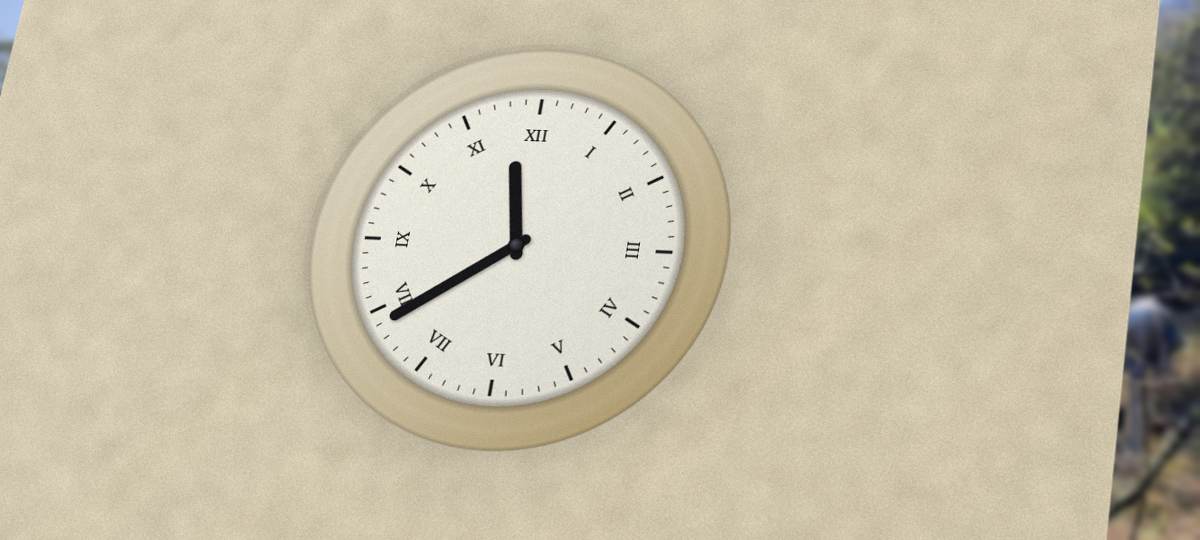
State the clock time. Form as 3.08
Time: 11.39
